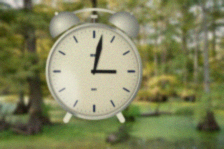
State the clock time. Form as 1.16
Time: 3.02
